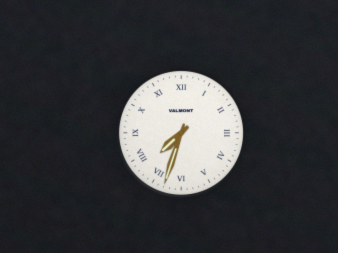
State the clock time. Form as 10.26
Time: 7.33
